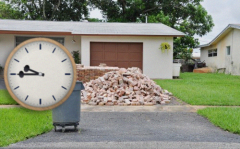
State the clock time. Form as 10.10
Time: 9.45
